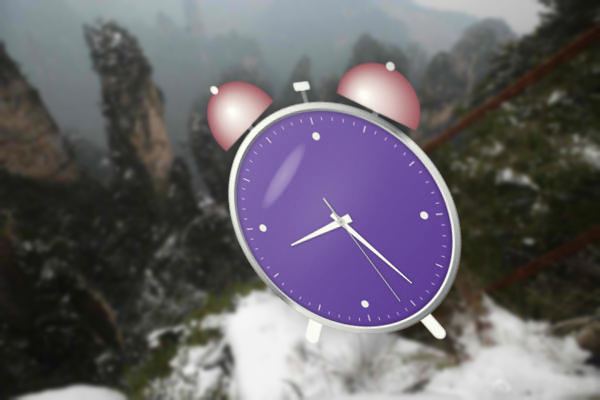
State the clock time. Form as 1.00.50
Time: 8.23.26
